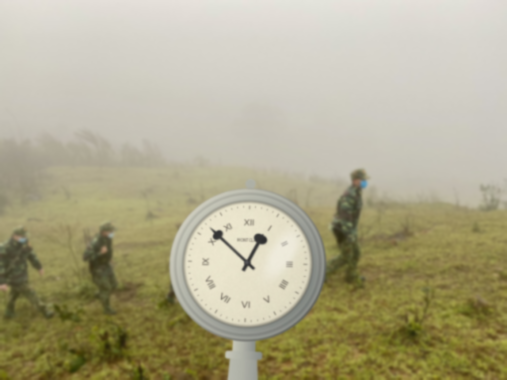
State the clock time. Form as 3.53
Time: 12.52
